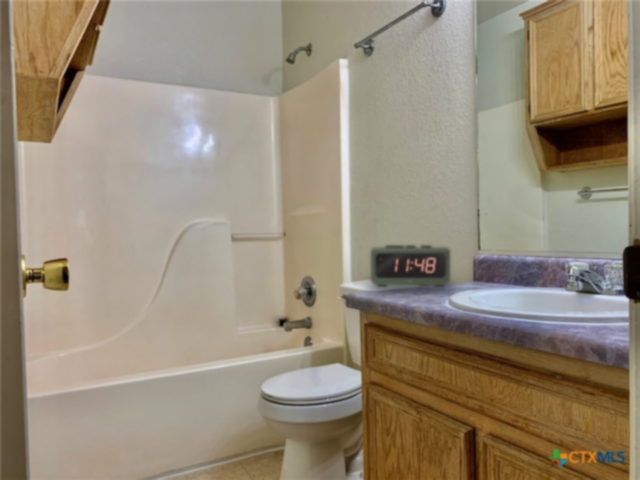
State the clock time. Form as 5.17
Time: 11.48
